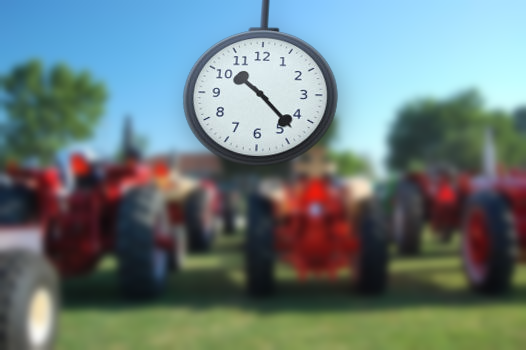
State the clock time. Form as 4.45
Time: 10.23
